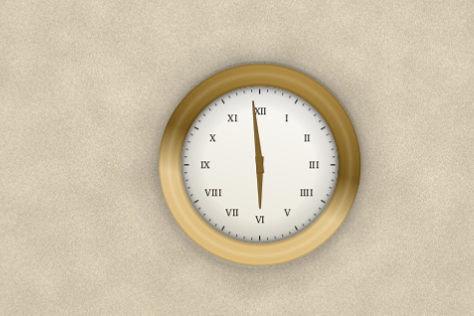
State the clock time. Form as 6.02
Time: 5.59
